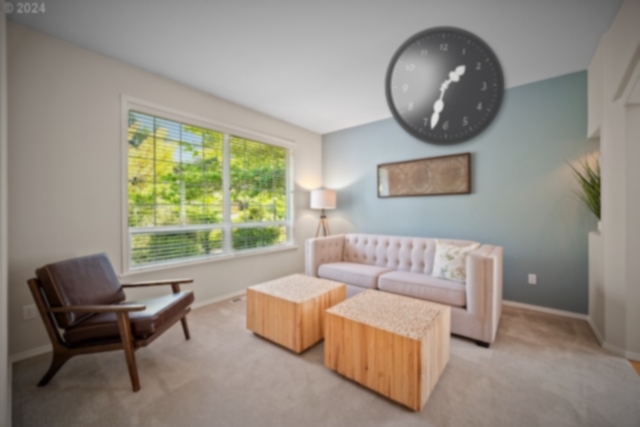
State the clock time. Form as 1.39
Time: 1.33
